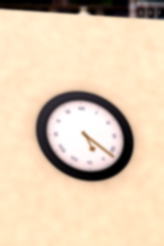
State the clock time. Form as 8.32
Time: 5.22
